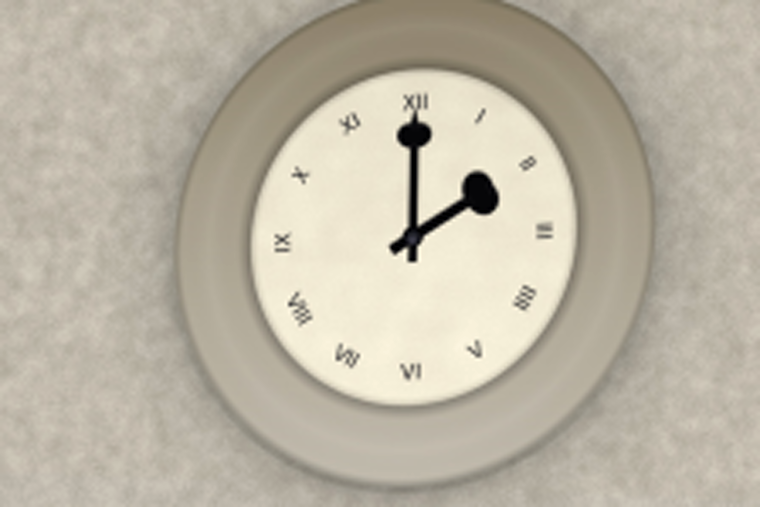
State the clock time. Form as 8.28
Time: 2.00
